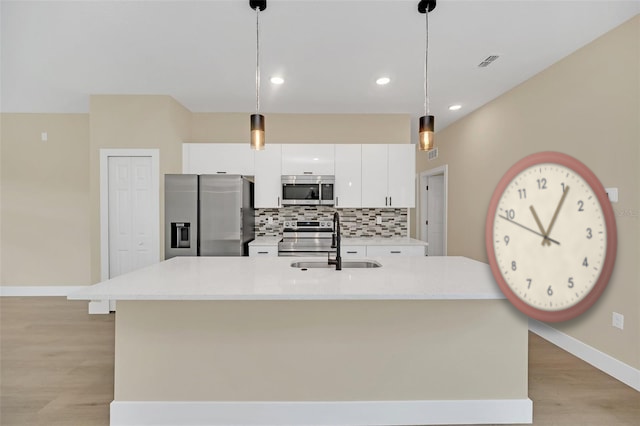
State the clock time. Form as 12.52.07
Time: 11.05.49
